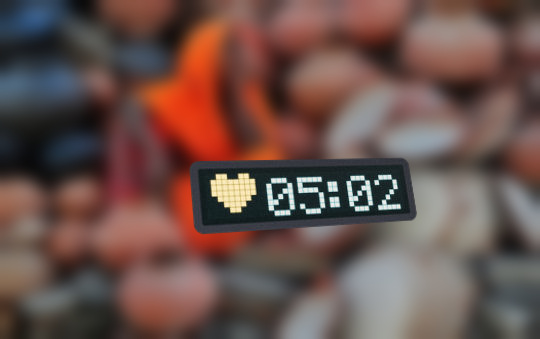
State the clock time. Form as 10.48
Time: 5.02
